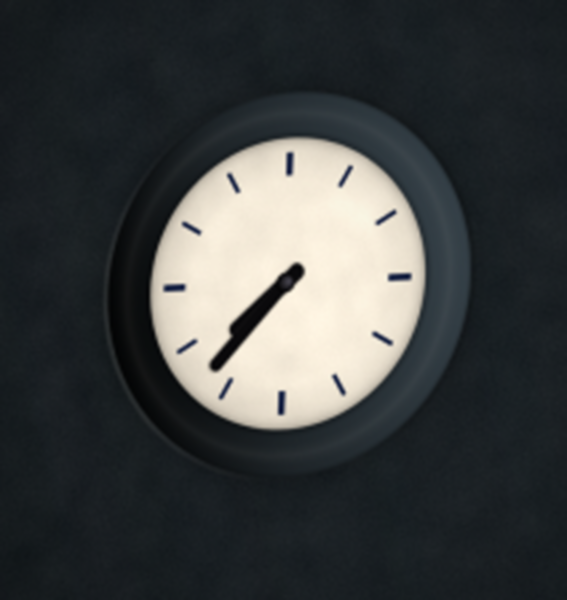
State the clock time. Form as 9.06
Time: 7.37
